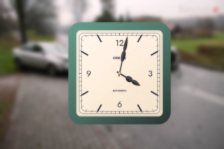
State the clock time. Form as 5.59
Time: 4.02
